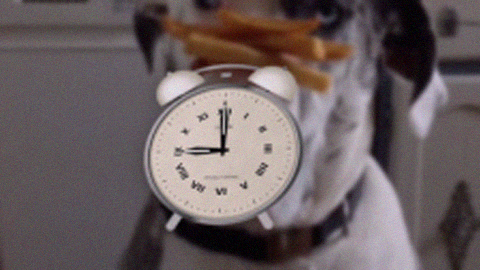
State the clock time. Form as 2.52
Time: 9.00
